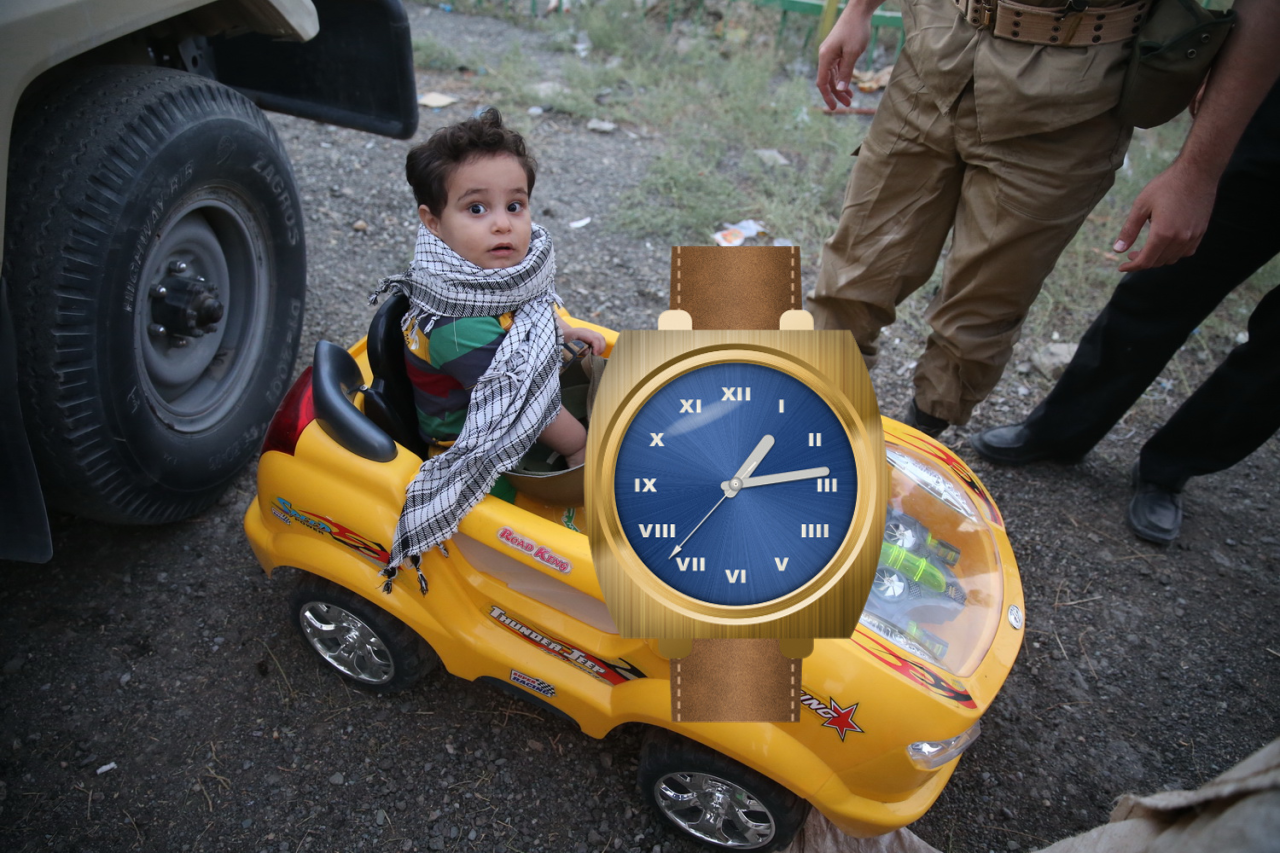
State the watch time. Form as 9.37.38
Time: 1.13.37
